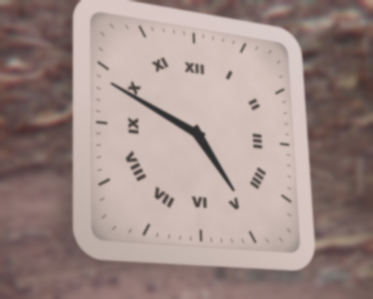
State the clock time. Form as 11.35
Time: 4.49
